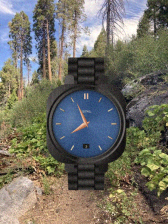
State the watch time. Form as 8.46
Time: 7.56
